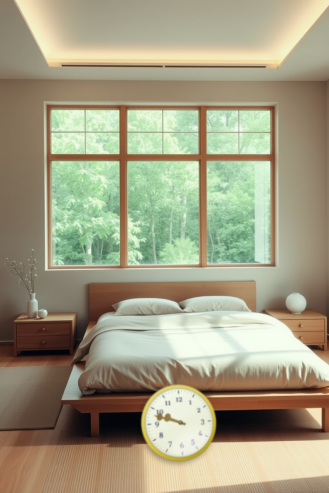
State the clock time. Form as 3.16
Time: 9.48
